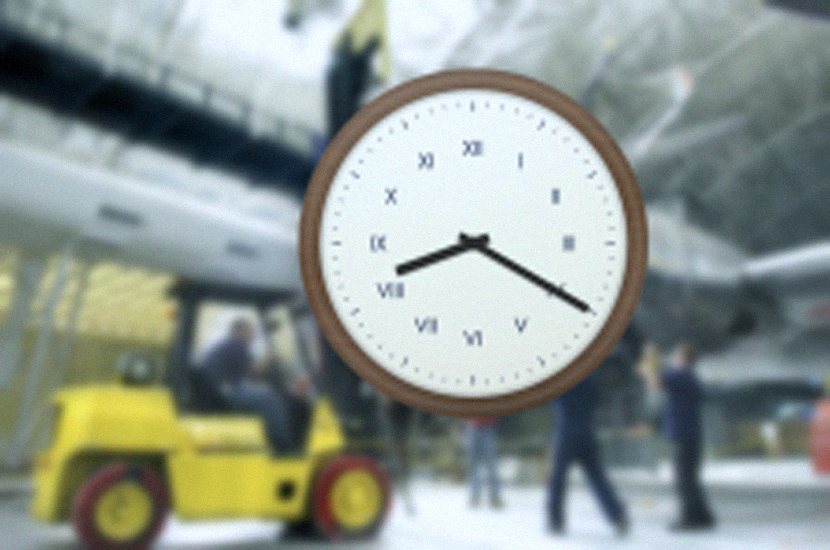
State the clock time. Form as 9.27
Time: 8.20
